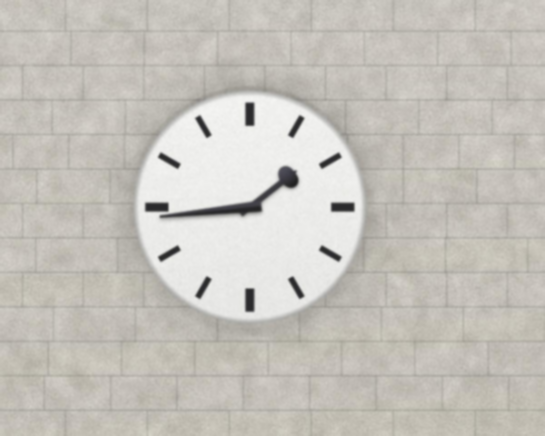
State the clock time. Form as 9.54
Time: 1.44
